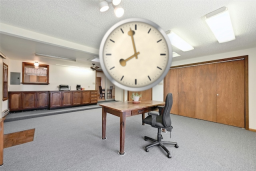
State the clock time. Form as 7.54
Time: 7.58
